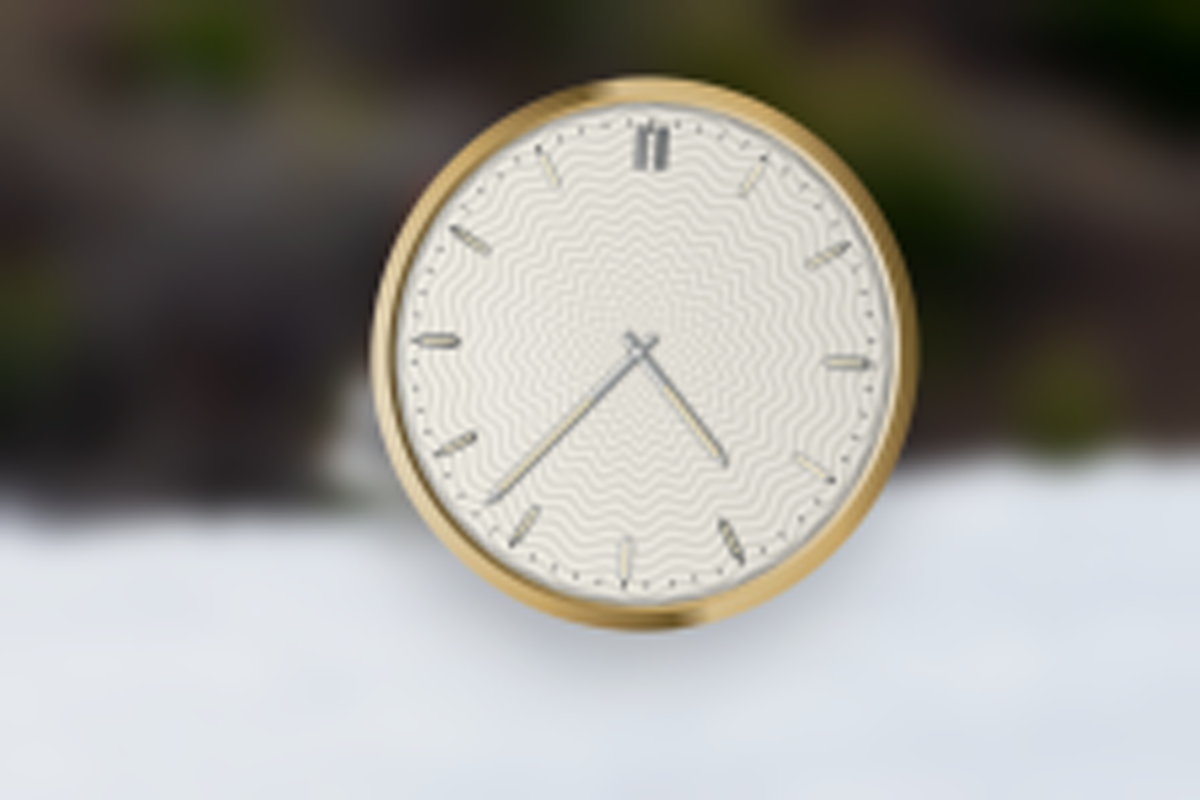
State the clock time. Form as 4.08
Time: 4.37
